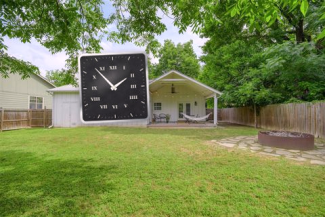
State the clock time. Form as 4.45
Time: 1.53
